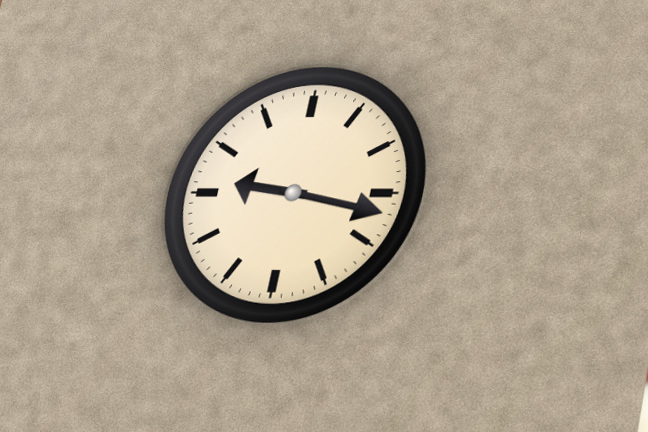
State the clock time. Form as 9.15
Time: 9.17
